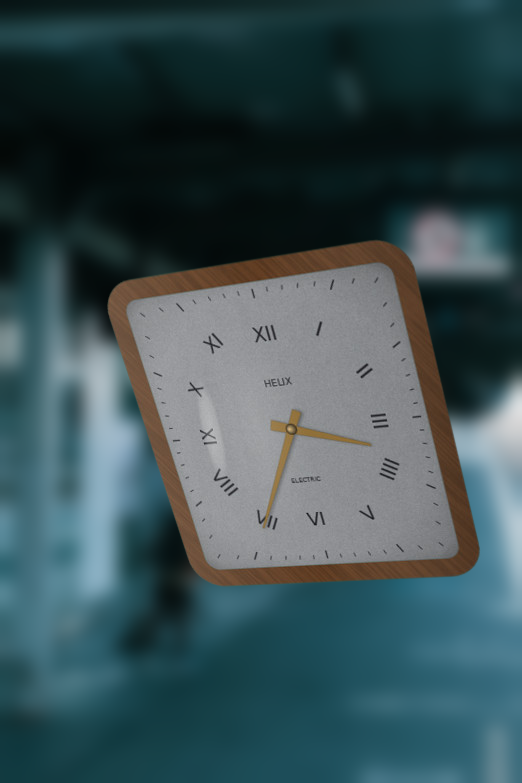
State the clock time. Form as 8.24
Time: 3.35
